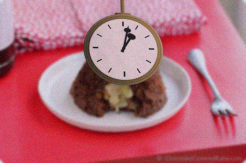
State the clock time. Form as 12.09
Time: 1.02
